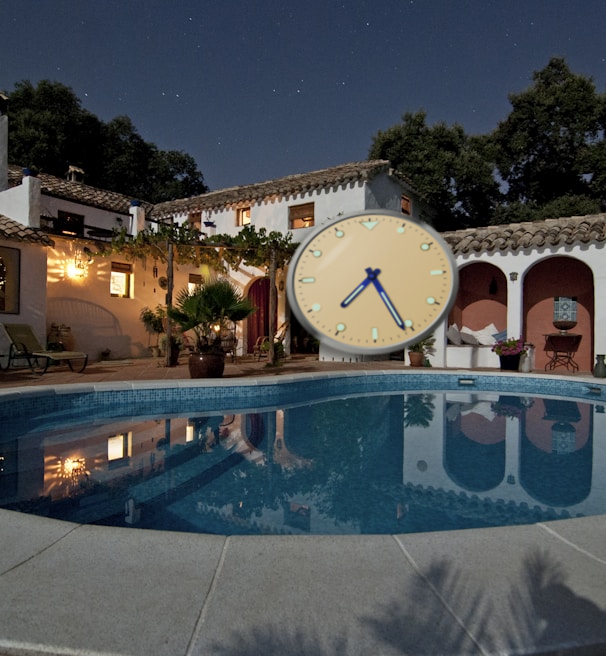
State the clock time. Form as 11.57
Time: 7.26
